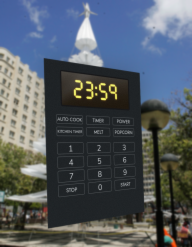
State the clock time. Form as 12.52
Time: 23.59
